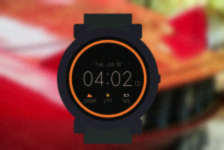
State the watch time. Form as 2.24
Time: 4.02
